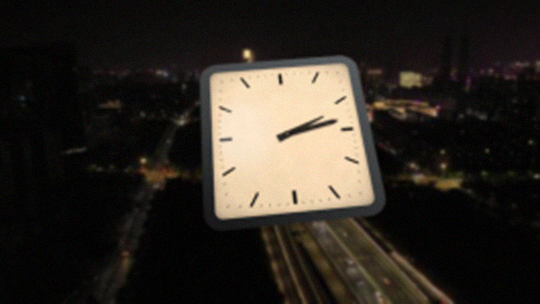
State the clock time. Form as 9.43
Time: 2.13
